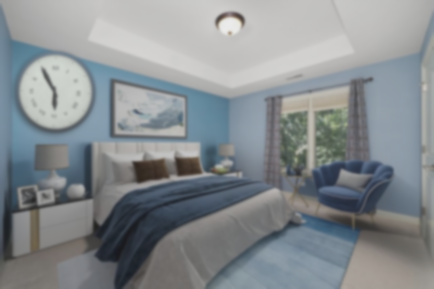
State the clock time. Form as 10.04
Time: 5.55
